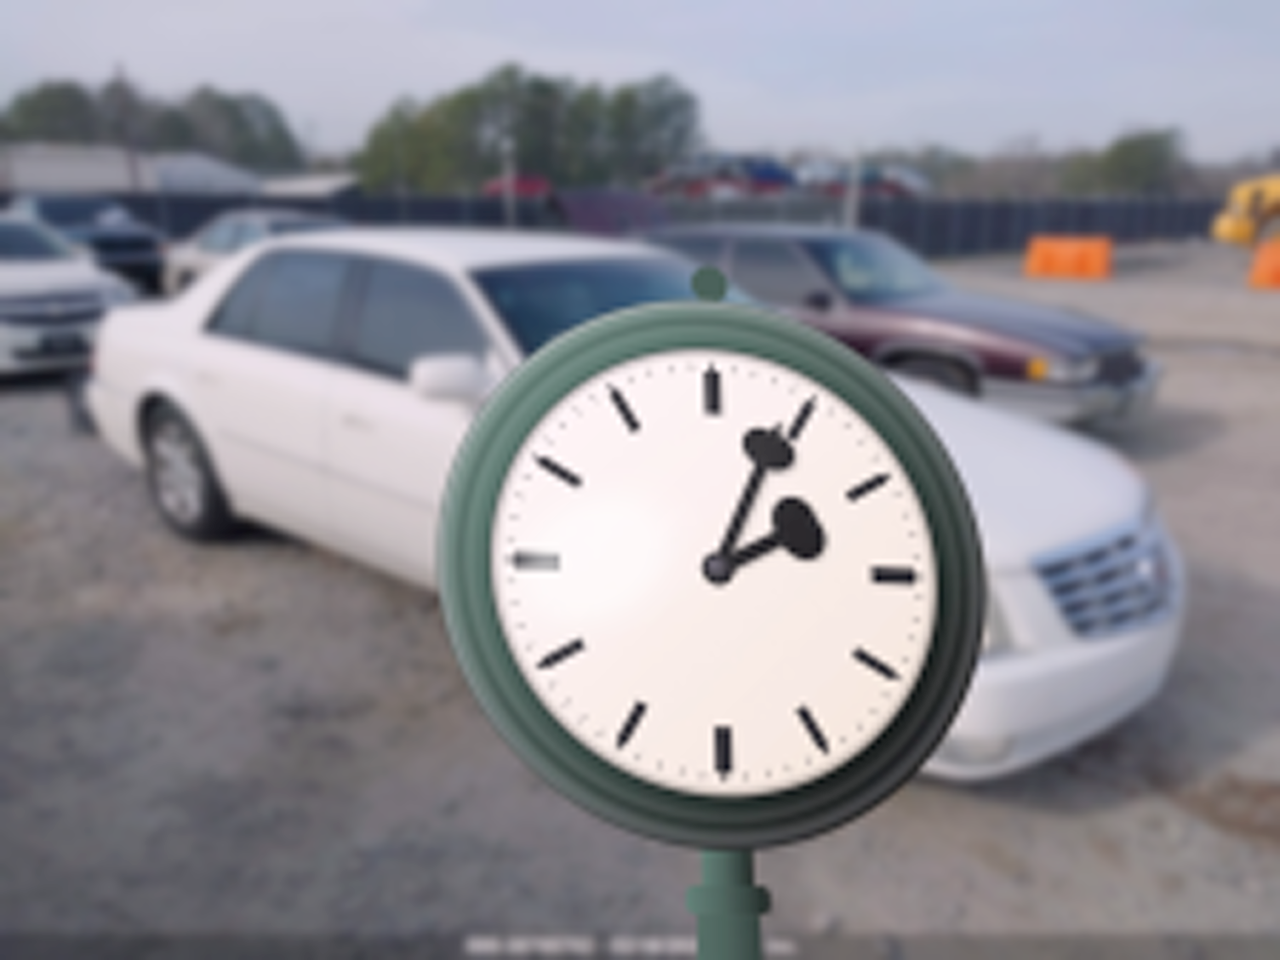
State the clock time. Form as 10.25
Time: 2.04
